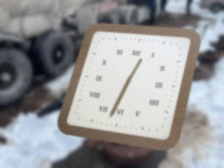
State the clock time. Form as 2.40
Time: 12.32
